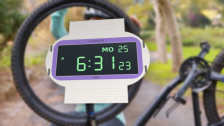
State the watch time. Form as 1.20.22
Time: 6.31.23
